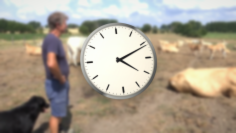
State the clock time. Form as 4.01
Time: 4.11
